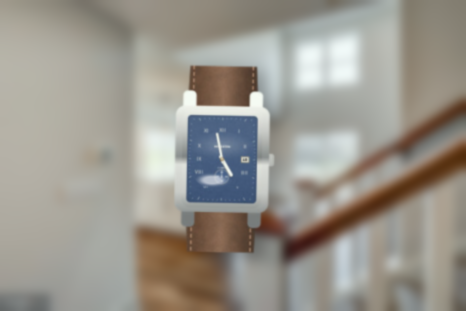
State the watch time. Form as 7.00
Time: 4.58
